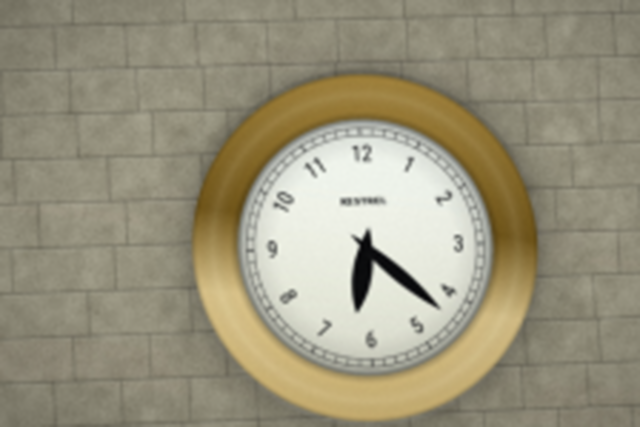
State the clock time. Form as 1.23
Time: 6.22
